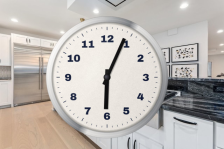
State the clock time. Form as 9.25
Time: 6.04
